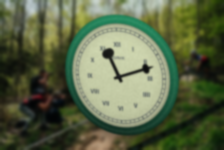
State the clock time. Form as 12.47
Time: 11.12
